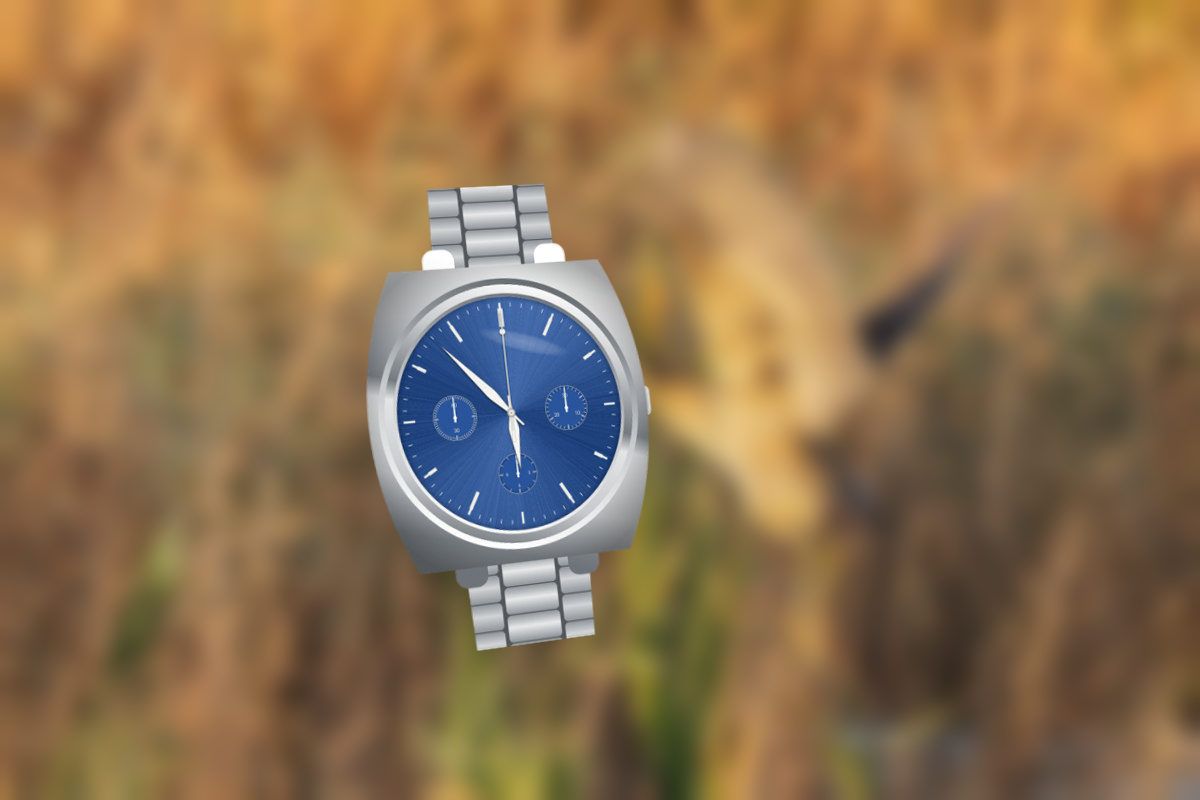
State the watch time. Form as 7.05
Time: 5.53
